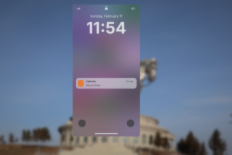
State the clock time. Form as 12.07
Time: 11.54
